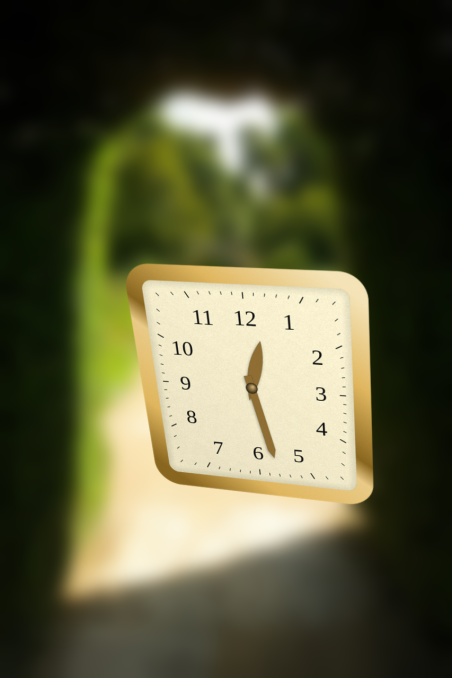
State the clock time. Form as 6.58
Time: 12.28
